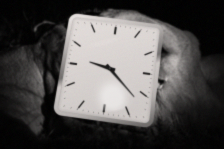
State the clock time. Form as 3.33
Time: 9.22
